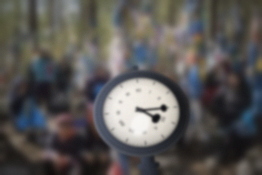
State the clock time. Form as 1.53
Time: 4.15
